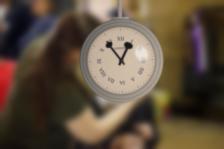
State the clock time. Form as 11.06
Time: 12.54
